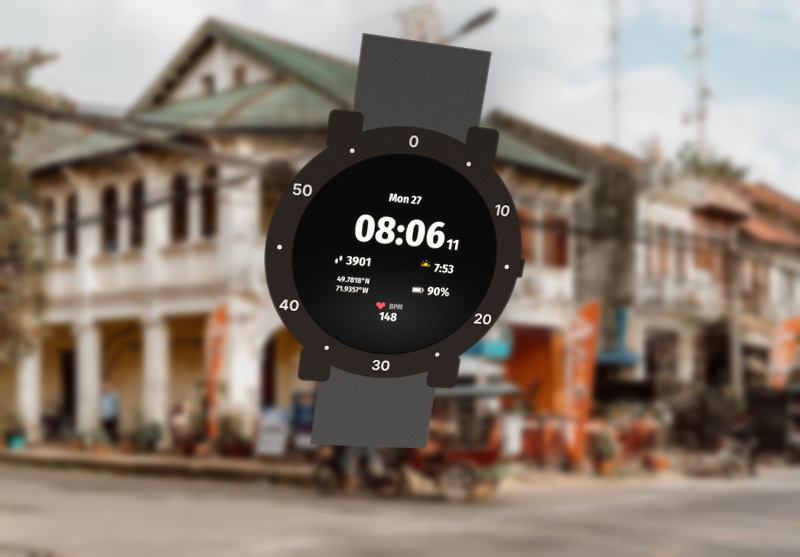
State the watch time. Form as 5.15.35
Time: 8.06.11
